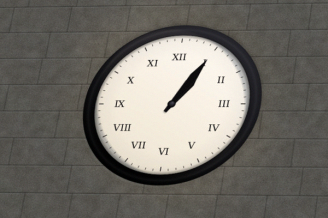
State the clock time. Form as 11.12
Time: 1.05
